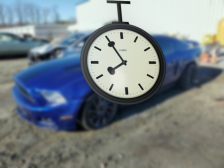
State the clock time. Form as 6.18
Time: 7.55
